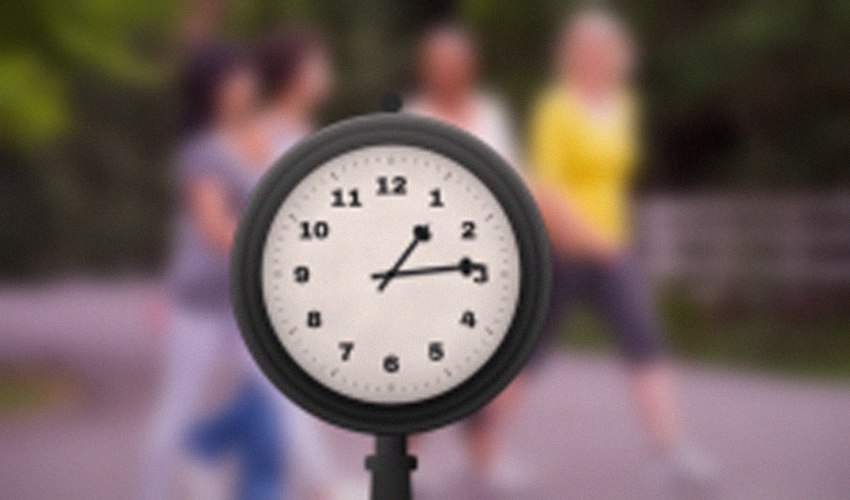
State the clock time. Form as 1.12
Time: 1.14
